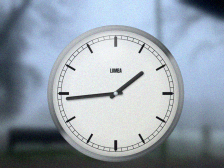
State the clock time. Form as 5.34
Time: 1.44
